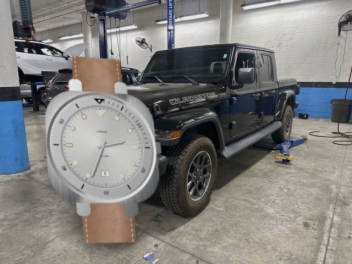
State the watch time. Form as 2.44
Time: 2.34
